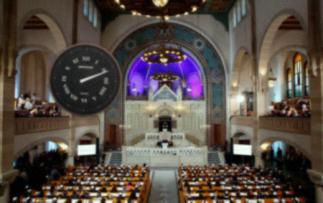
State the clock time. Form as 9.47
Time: 2.11
